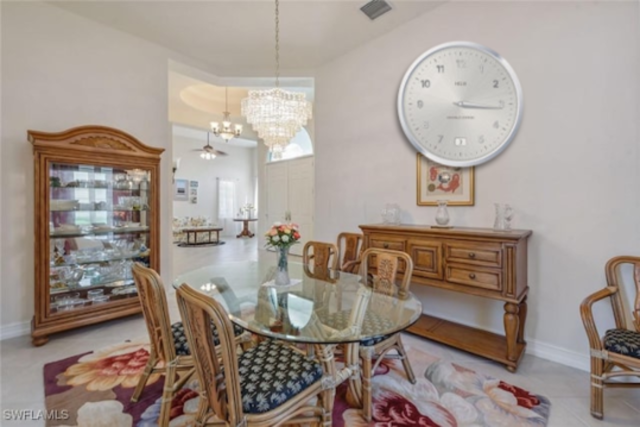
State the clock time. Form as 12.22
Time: 3.16
